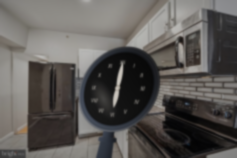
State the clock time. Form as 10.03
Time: 6.00
